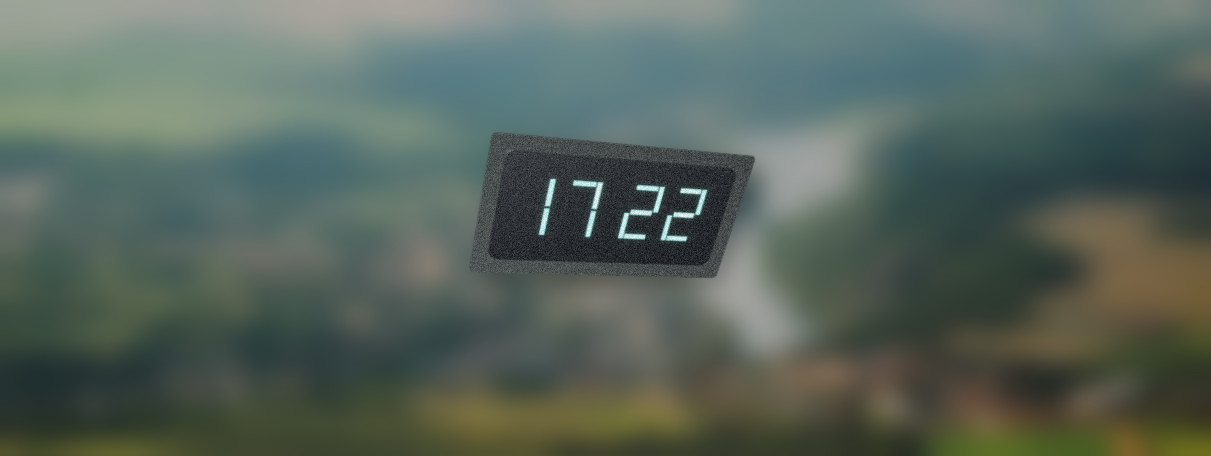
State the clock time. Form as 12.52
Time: 17.22
